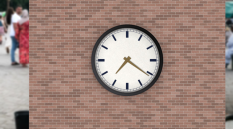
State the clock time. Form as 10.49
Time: 7.21
